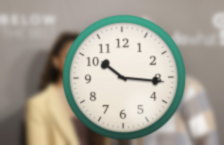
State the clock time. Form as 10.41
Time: 10.16
